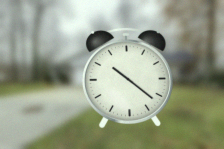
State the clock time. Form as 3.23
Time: 10.22
